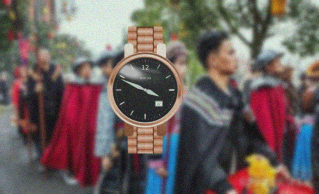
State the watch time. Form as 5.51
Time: 3.49
